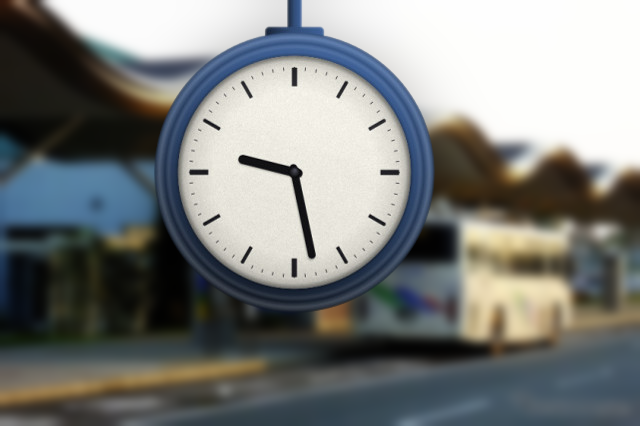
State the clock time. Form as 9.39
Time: 9.28
